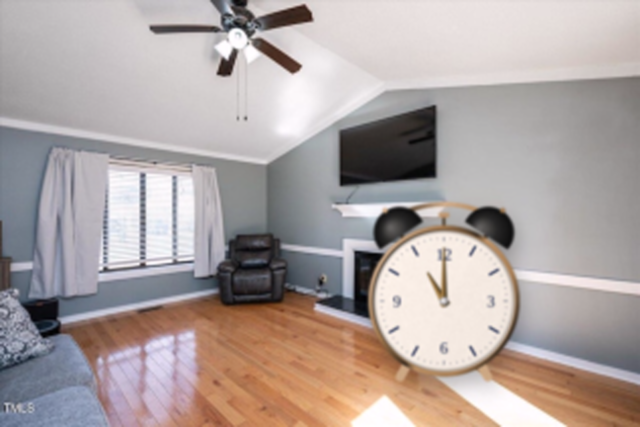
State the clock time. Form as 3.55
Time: 11.00
